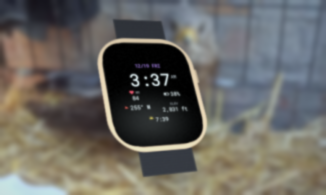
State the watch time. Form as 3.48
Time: 3.37
